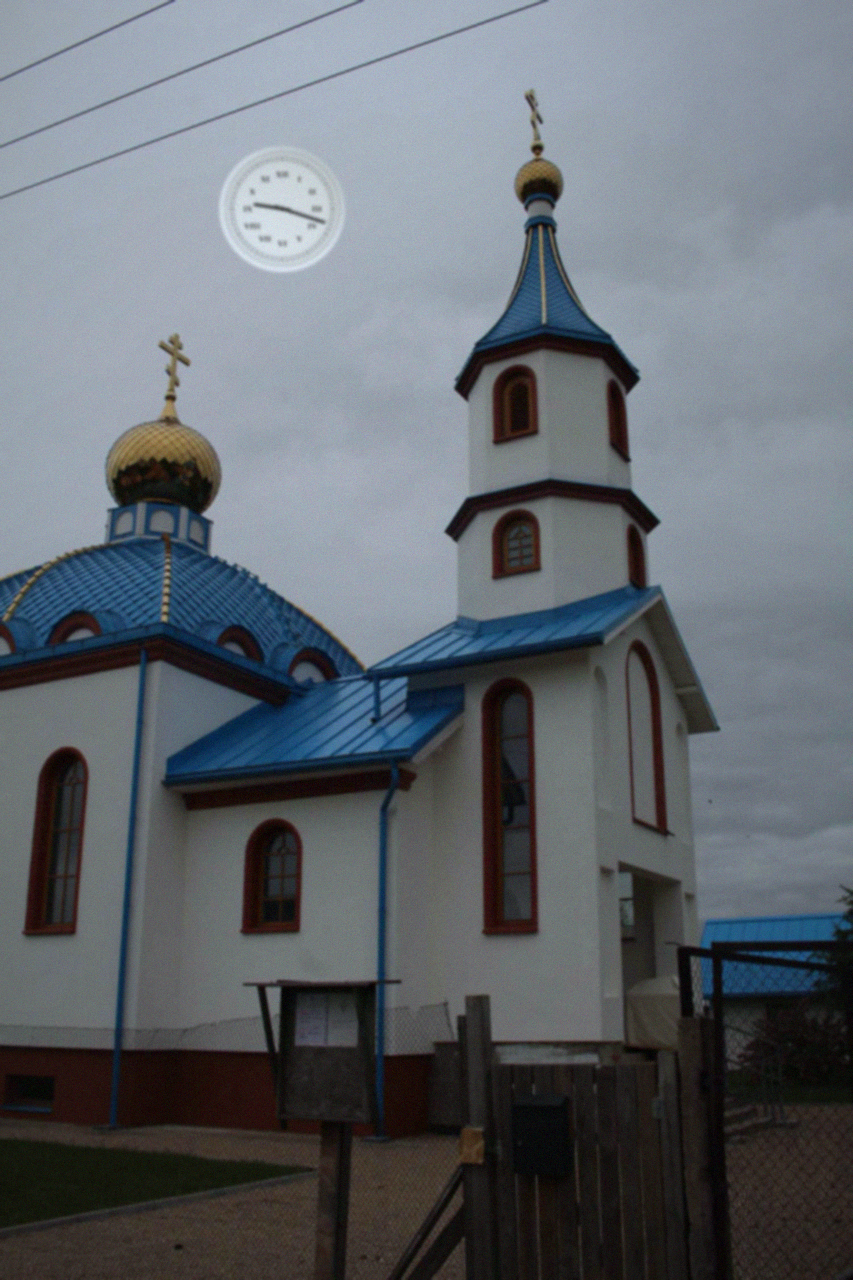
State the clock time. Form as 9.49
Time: 9.18
